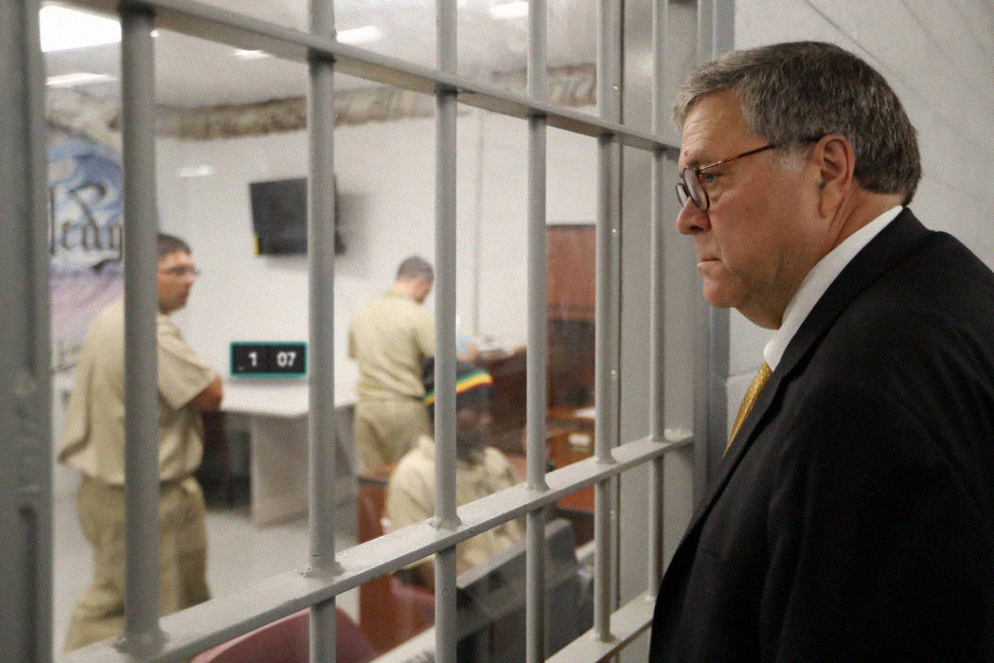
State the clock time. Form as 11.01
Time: 1.07
